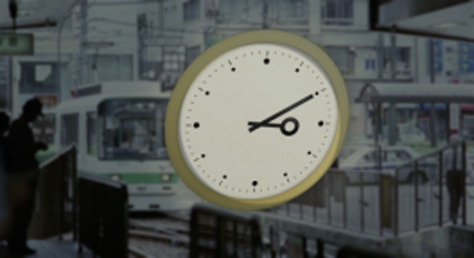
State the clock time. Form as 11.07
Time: 3.10
